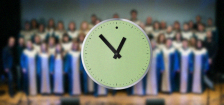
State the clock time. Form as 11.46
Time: 12.53
